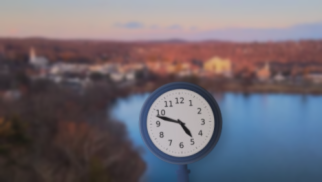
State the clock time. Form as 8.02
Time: 4.48
